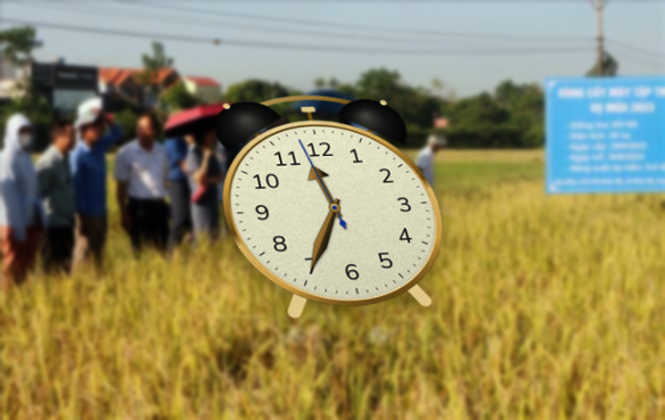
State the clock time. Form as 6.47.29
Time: 11.34.58
